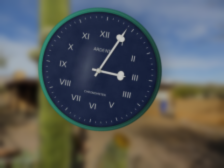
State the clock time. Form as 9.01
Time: 3.04
